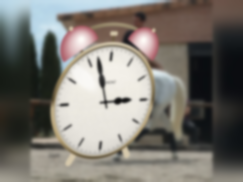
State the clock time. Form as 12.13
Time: 2.57
